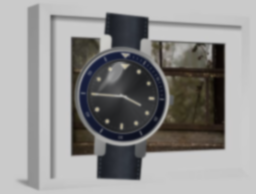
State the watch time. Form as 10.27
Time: 3.45
